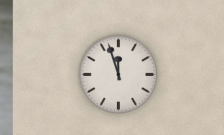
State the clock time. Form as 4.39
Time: 11.57
